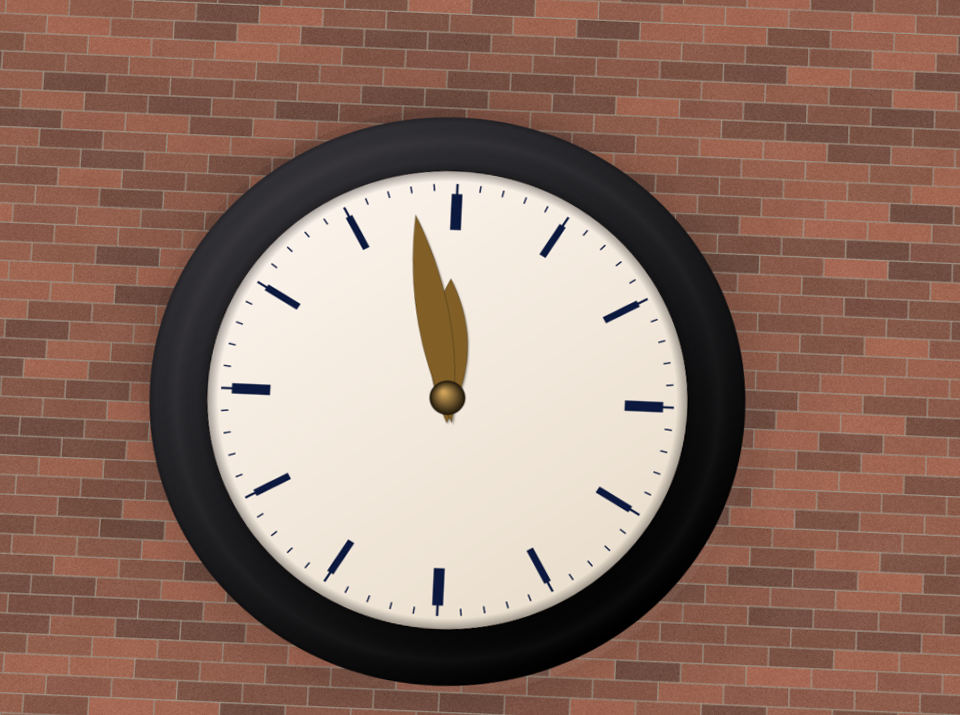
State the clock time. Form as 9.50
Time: 11.58
